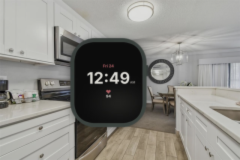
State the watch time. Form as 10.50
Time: 12.49
